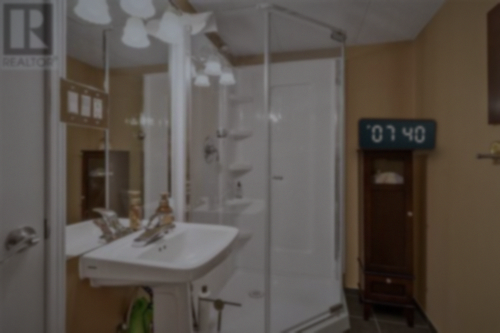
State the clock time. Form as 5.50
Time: 7.40
